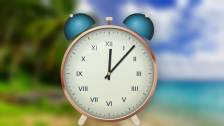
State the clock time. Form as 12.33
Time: 12.07
